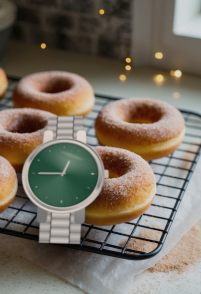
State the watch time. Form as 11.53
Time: 12.45
